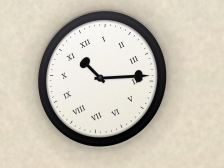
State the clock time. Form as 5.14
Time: 11.19
